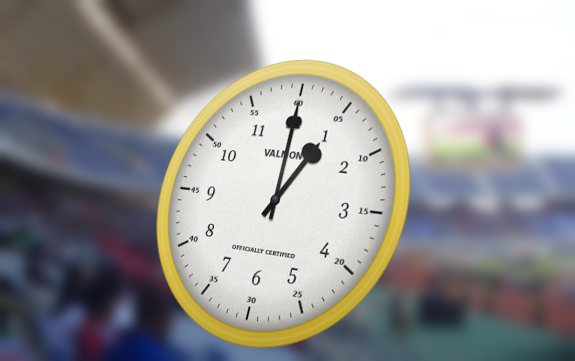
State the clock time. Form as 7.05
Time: 1.00
